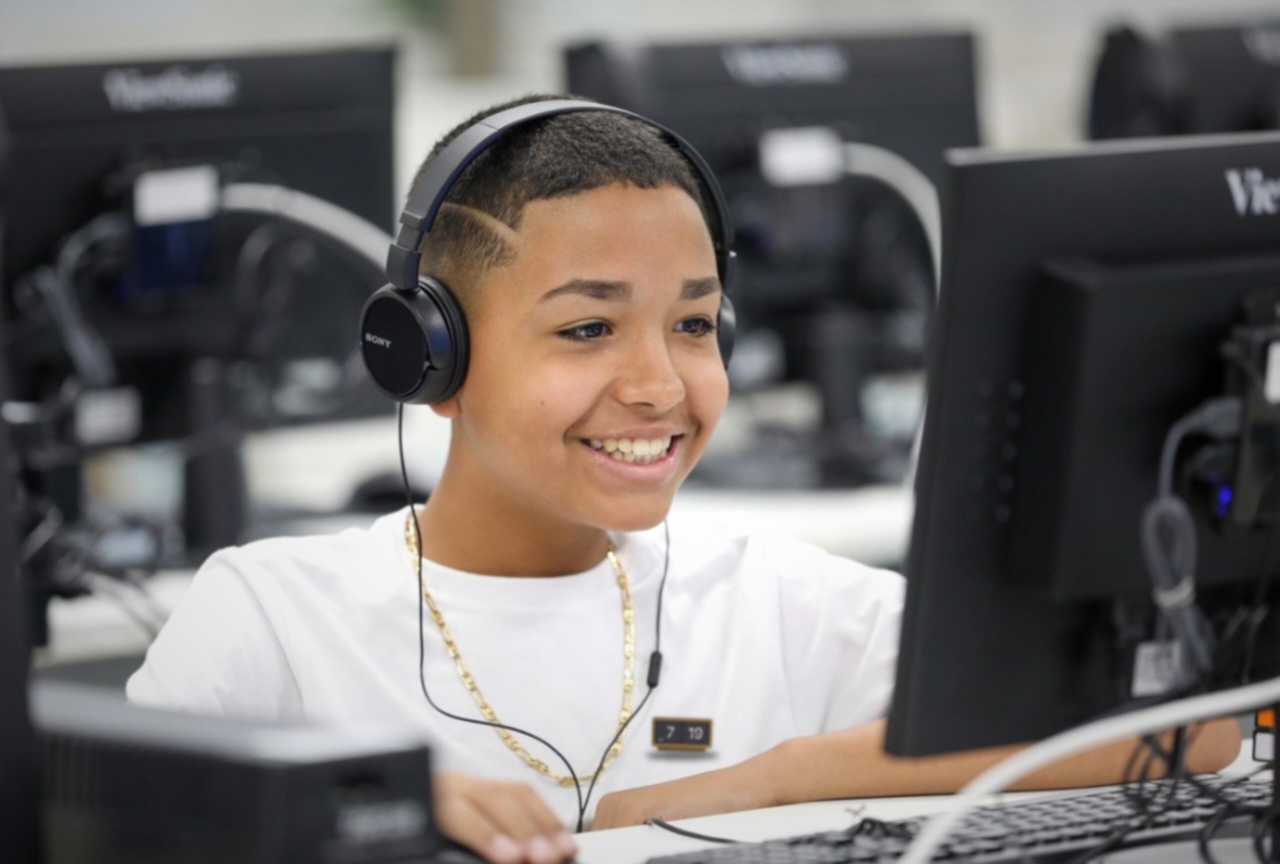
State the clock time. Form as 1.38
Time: 7.19
